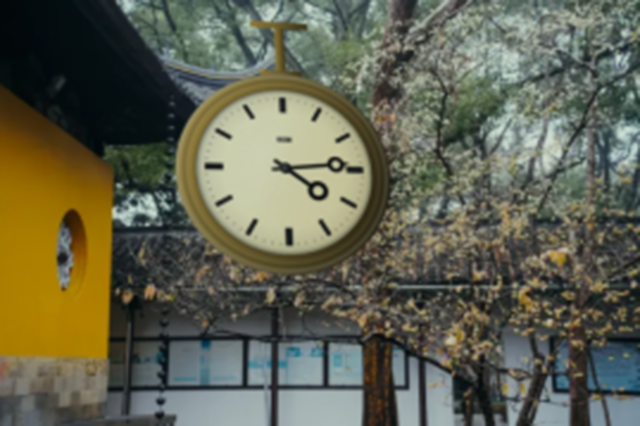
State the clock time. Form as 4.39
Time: 4.14
